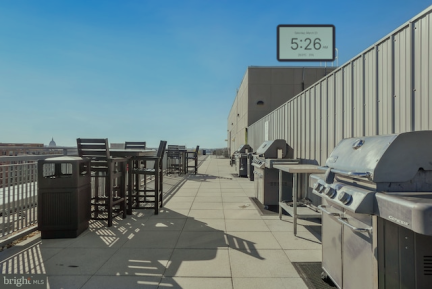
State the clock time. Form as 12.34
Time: 5.26
